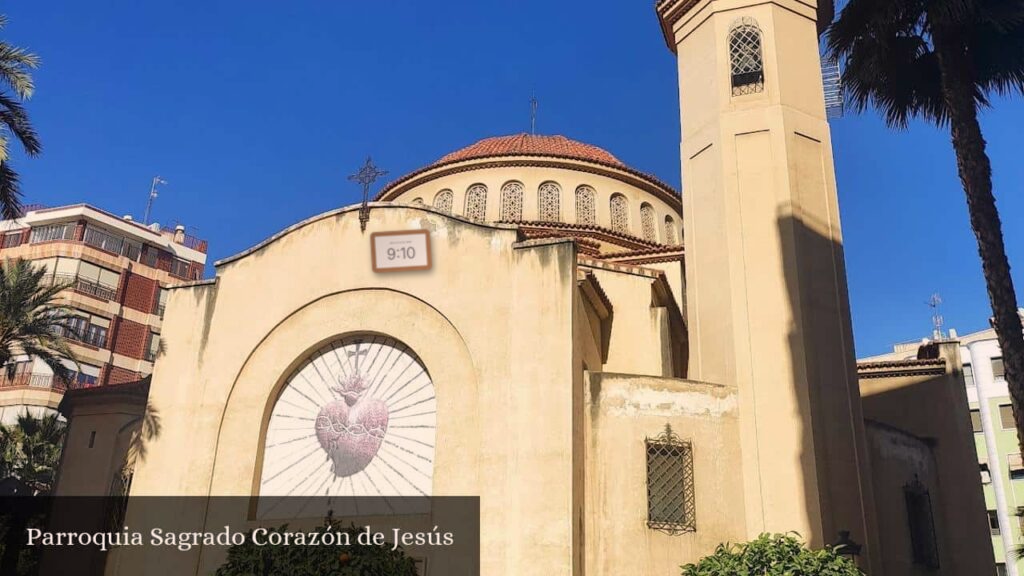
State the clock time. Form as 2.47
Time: 9.10
